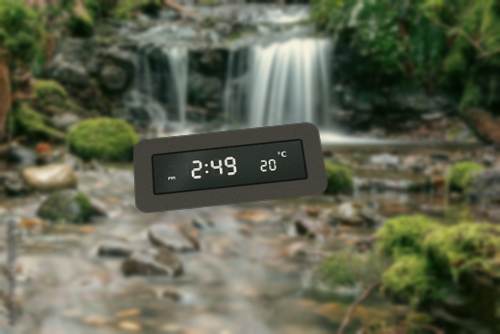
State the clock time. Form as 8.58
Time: 2.49
